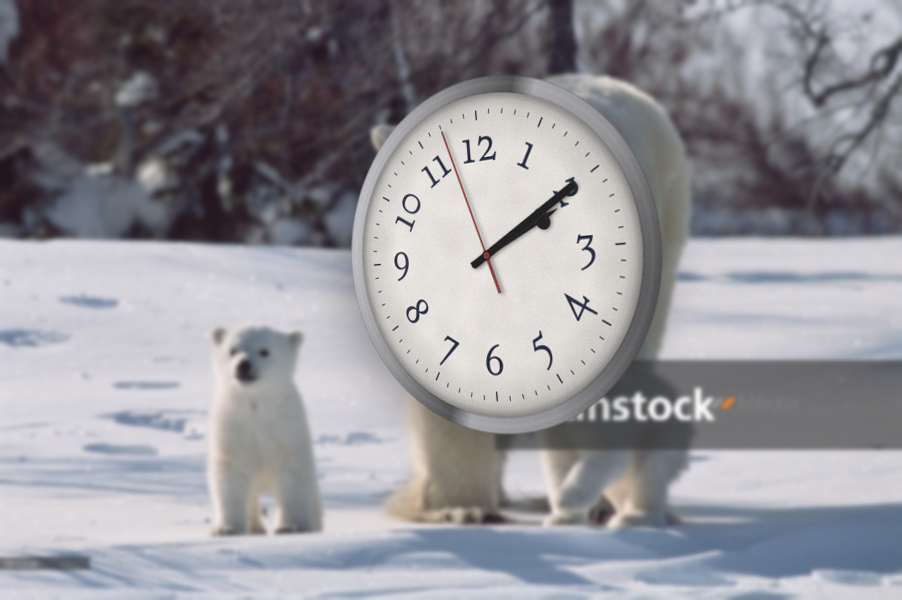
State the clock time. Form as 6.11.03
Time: 2.09.57
